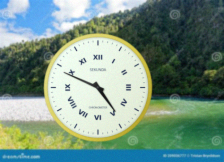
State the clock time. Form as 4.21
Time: 4.49
